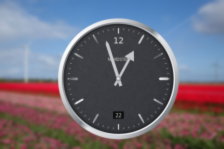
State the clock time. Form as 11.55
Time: 12.57
